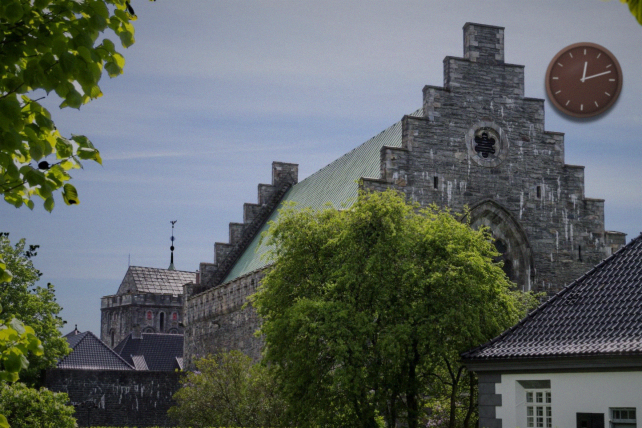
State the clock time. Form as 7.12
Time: 12.12
